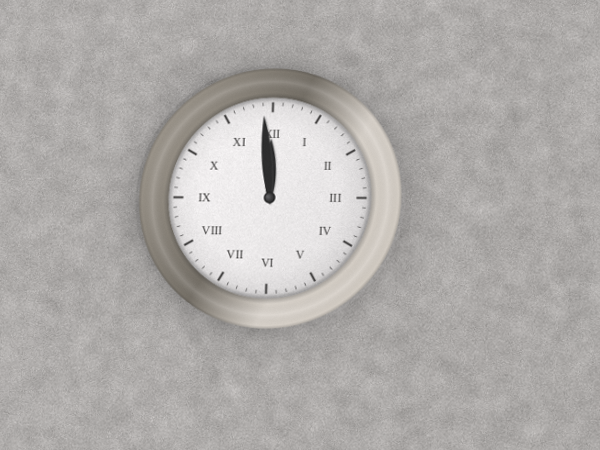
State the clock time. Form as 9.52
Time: 11.59
